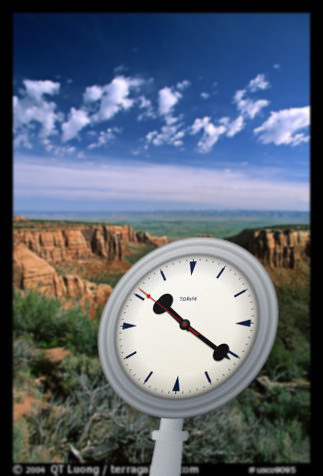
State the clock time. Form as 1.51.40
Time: 10.20.51
